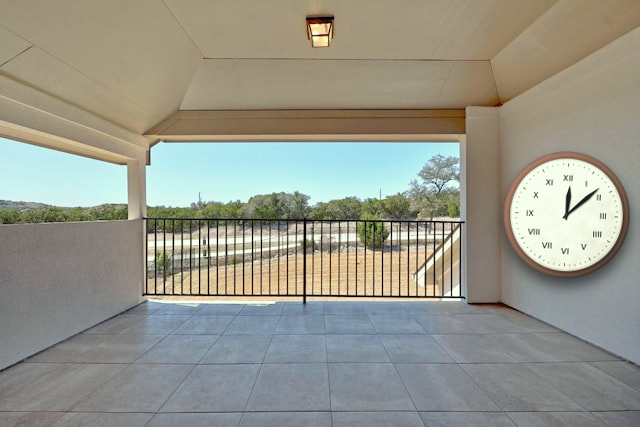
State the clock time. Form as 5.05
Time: 12.08
